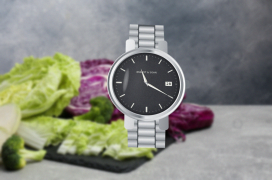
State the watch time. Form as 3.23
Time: 11.20
